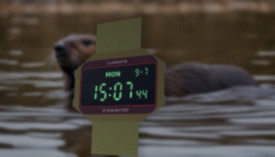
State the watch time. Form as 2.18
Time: 15.07
